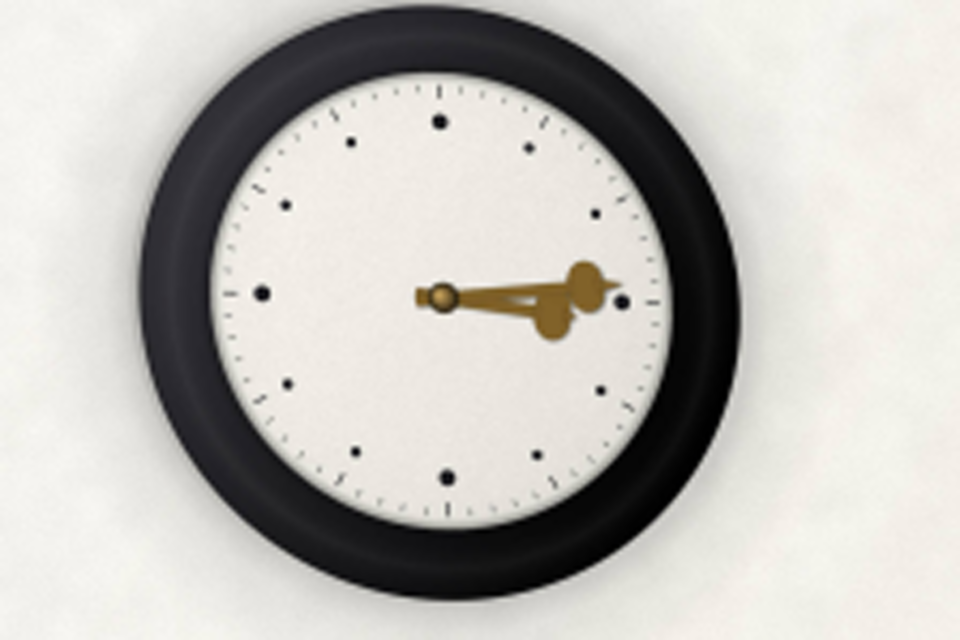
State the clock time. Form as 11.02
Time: 3.14
